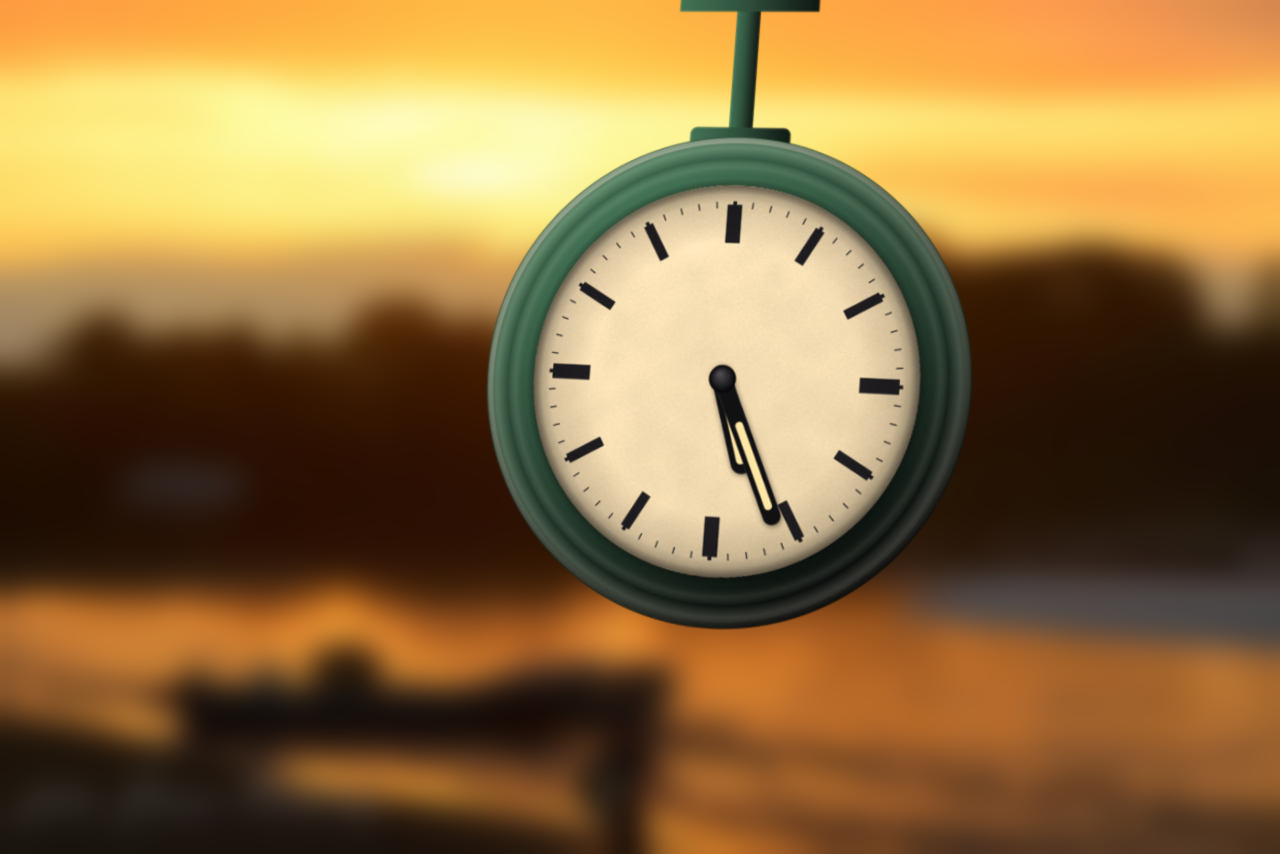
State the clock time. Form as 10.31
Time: 5.26
